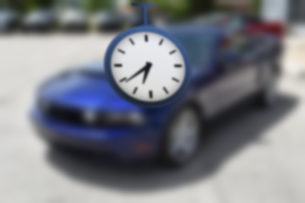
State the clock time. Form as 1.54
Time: 6.39
